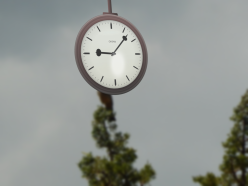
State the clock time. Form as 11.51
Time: 9.07
